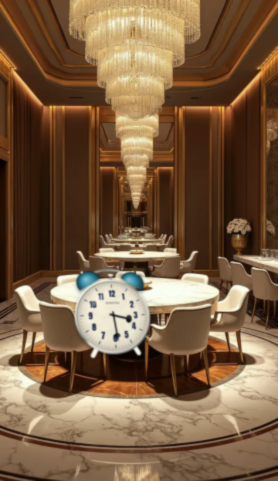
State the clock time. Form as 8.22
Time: 3.29
